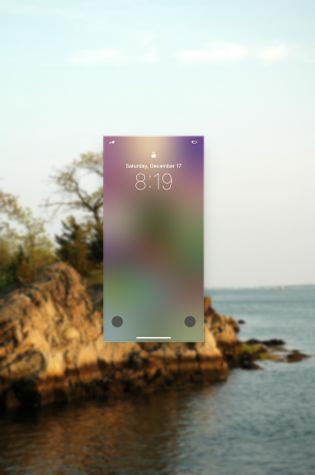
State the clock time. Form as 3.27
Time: 8.19
